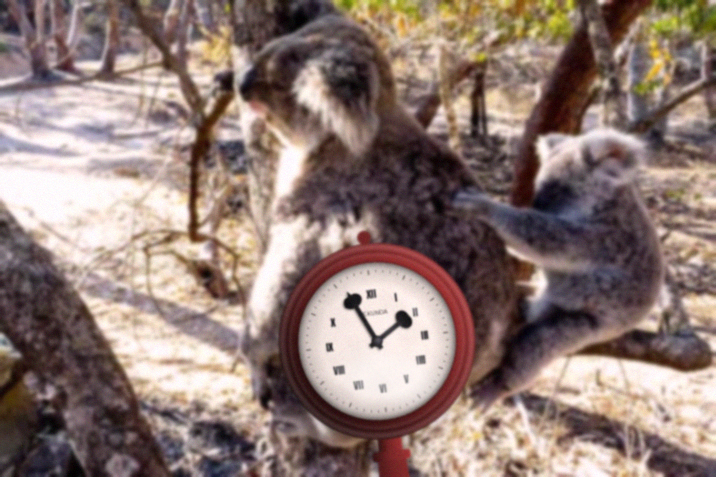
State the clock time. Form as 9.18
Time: 1.56
